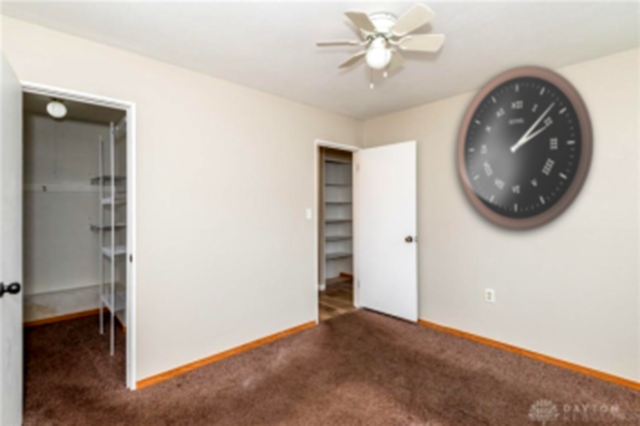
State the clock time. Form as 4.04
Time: 2.08
